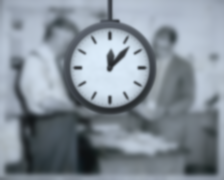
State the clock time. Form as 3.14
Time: 12.07
